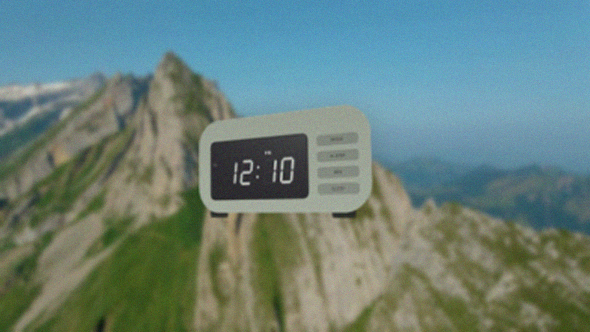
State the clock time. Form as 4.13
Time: 12.10
